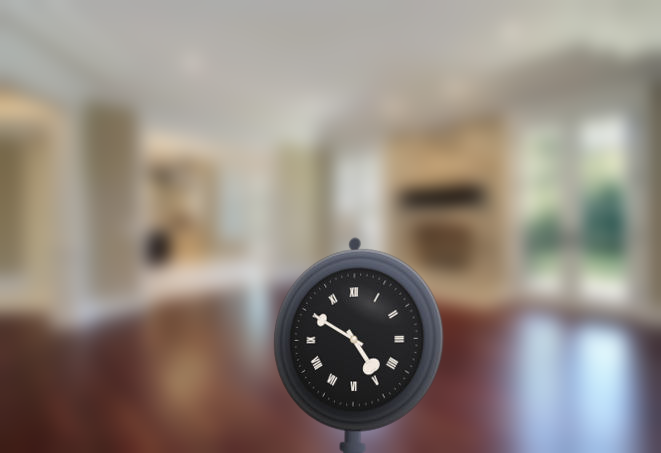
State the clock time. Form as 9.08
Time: 4.50
